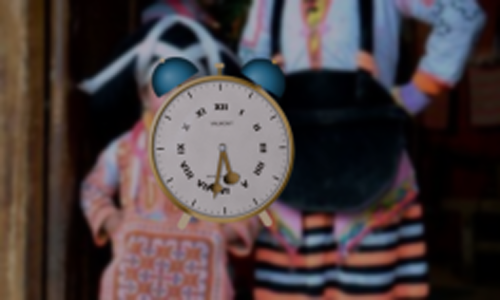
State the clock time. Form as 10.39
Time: 5.32
